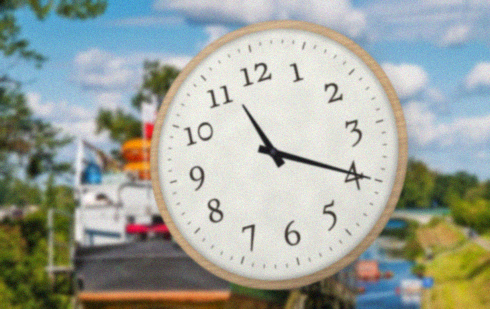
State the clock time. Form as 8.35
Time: 11.20
